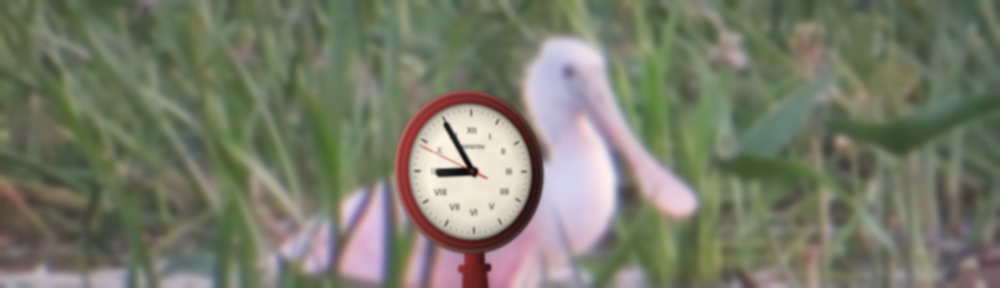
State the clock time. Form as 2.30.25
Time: 8.54.49
